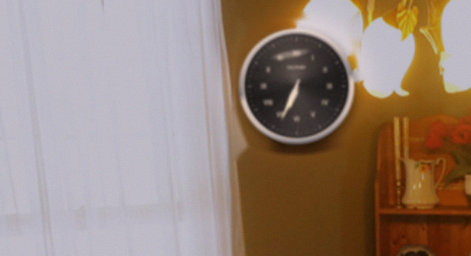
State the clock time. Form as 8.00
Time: 6.34
